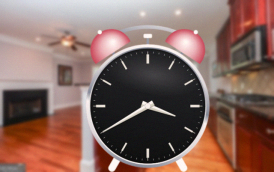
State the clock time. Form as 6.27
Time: 3.40
